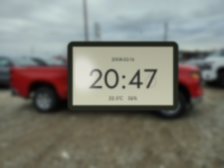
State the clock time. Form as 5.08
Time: 20.47
